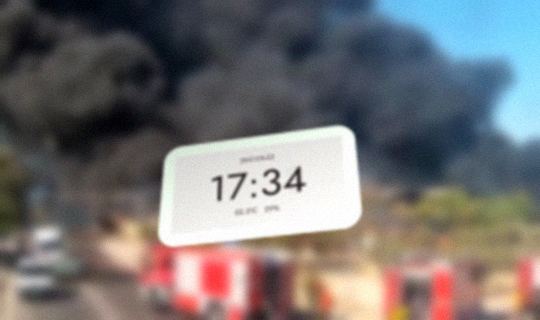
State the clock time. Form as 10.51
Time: 17.34
